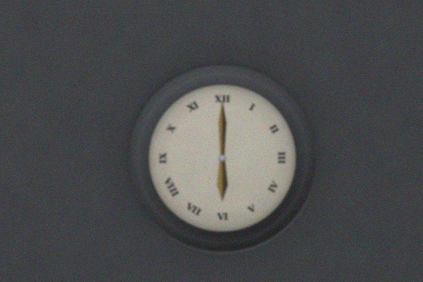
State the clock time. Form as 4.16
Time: 6.00
